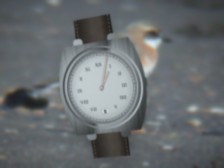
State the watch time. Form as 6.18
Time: 1.03
